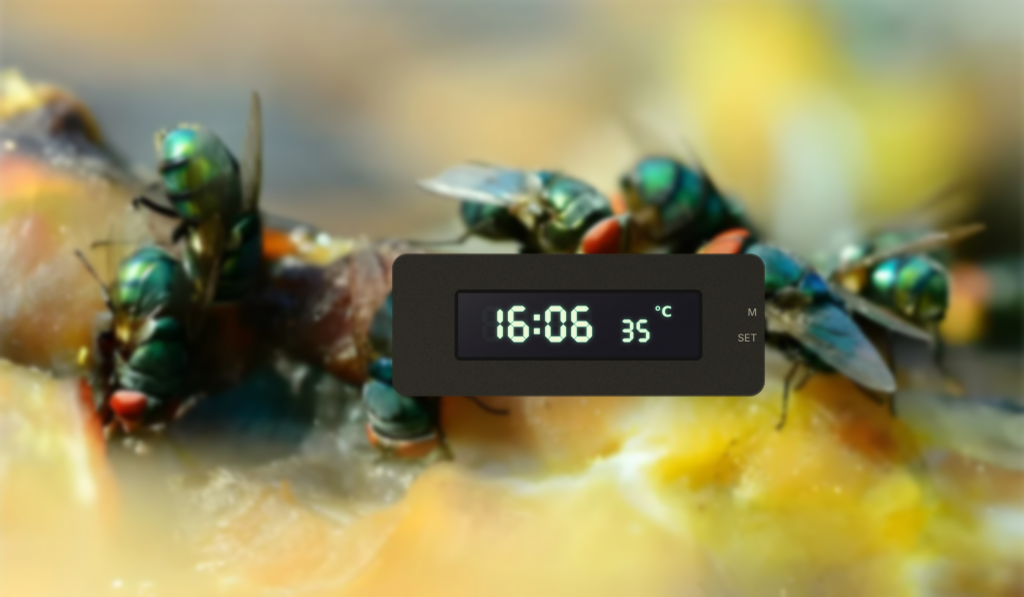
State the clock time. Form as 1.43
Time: 16.06
